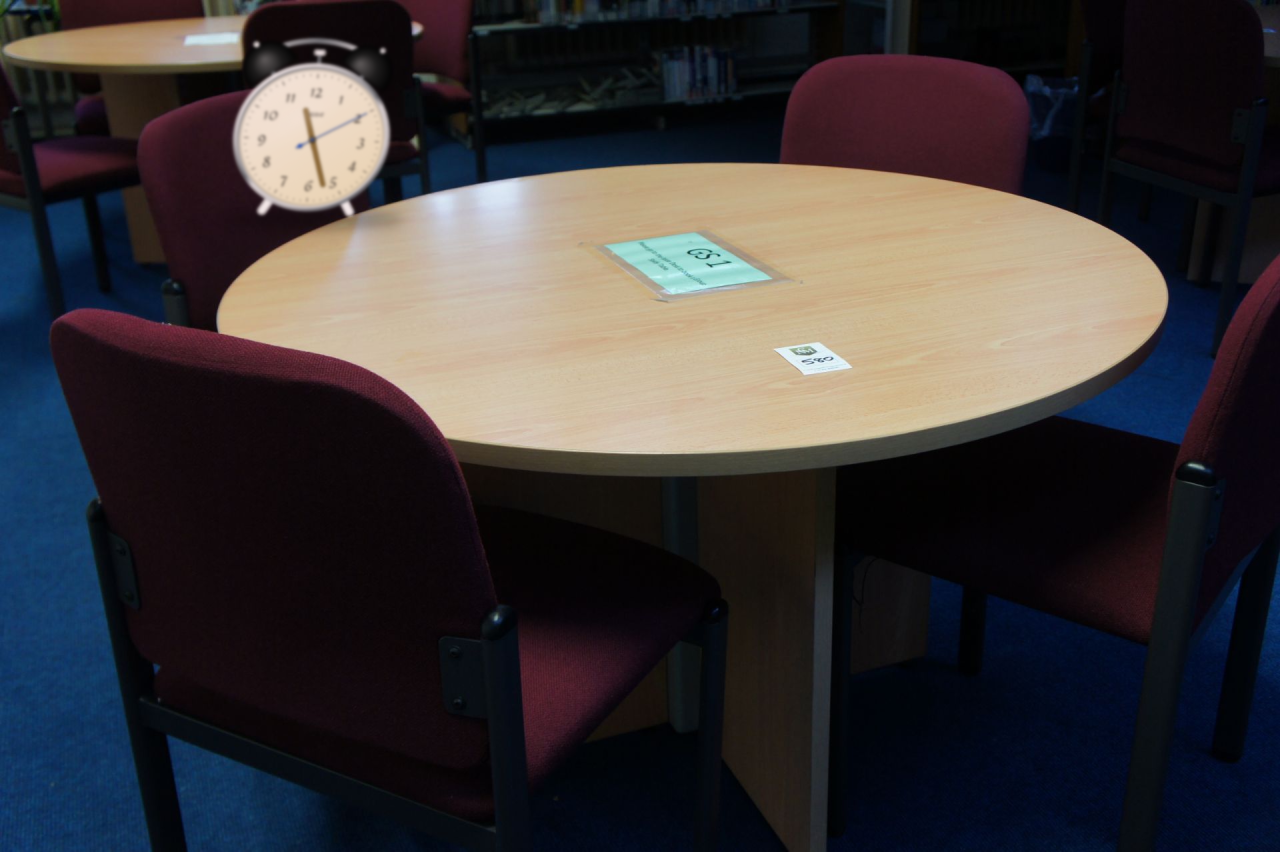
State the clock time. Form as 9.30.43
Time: 11.27.10
